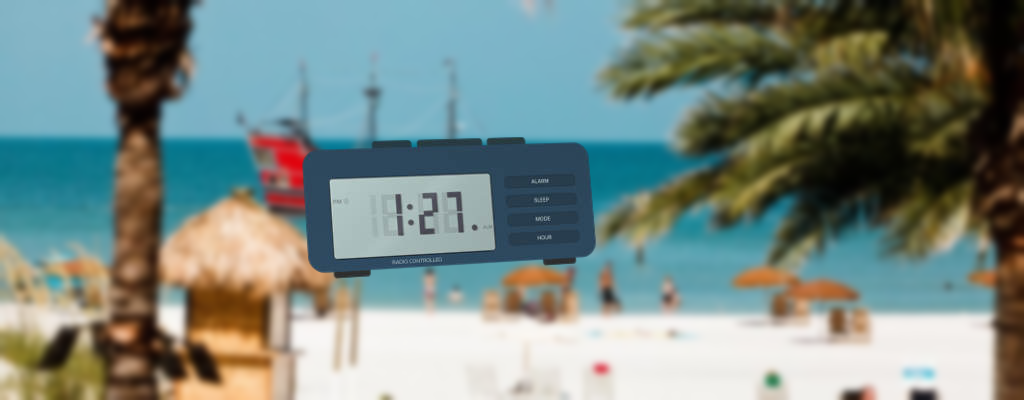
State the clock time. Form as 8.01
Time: 1.27
